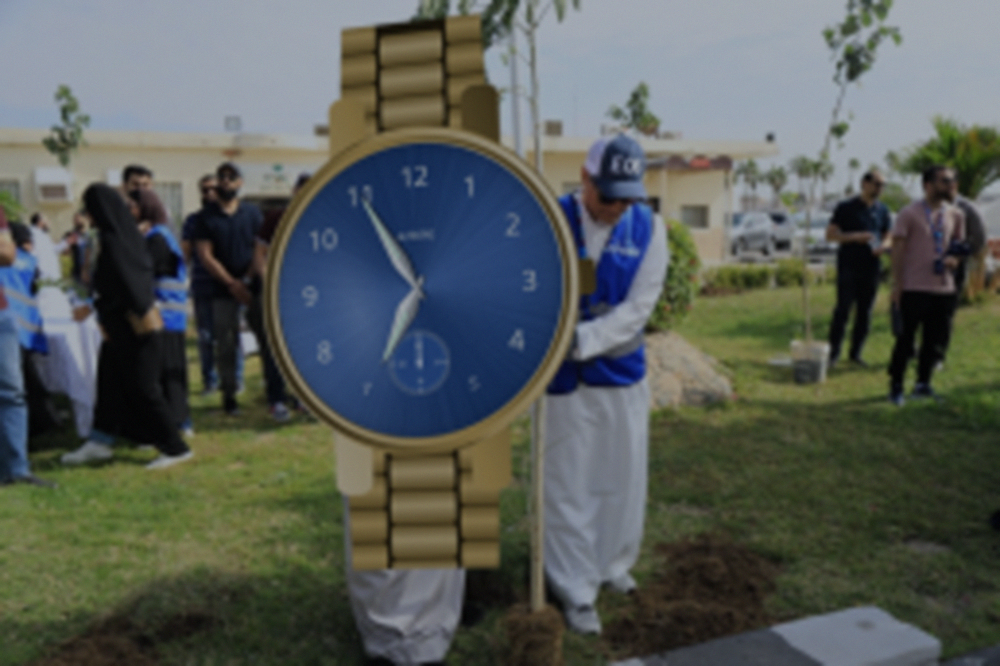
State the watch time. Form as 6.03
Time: 6.55
